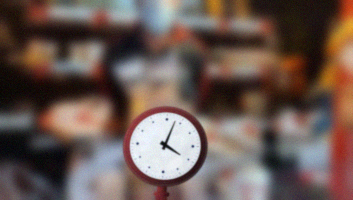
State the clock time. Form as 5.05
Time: 4.03
